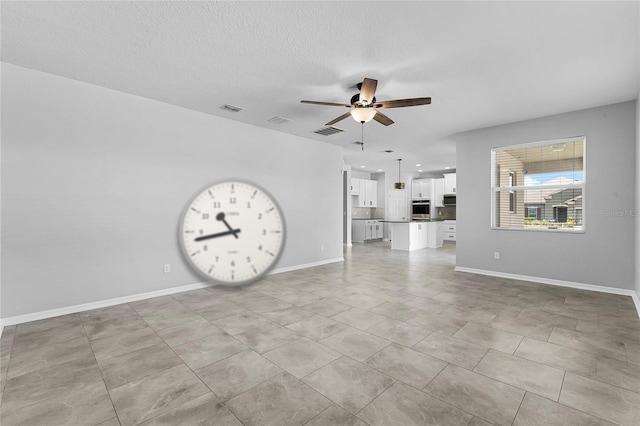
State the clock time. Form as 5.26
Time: 10.43
